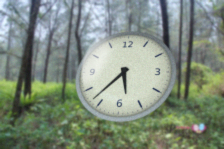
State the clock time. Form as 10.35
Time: 5.37
